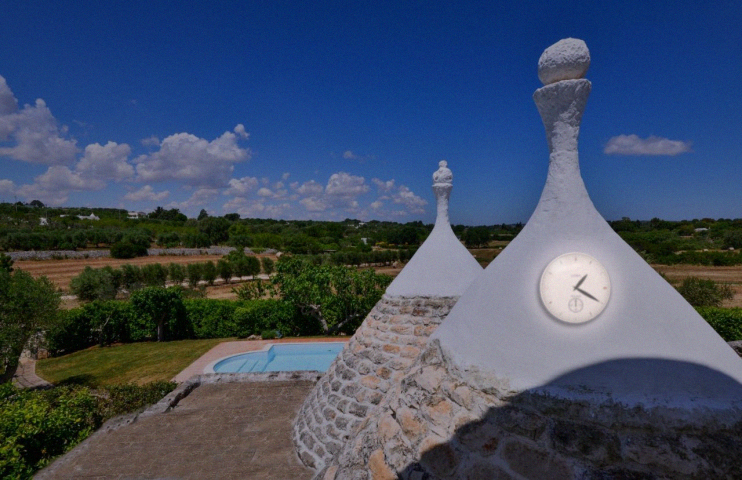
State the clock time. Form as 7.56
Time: 1.20
